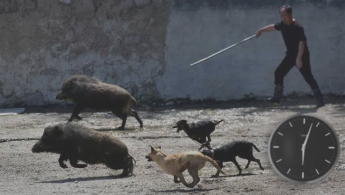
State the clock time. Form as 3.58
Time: 6.03
